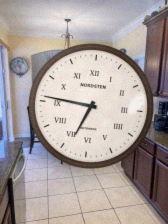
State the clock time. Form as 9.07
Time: 6.46
